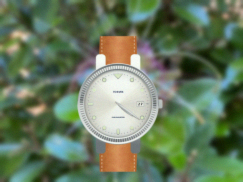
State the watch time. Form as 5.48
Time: 4.21
